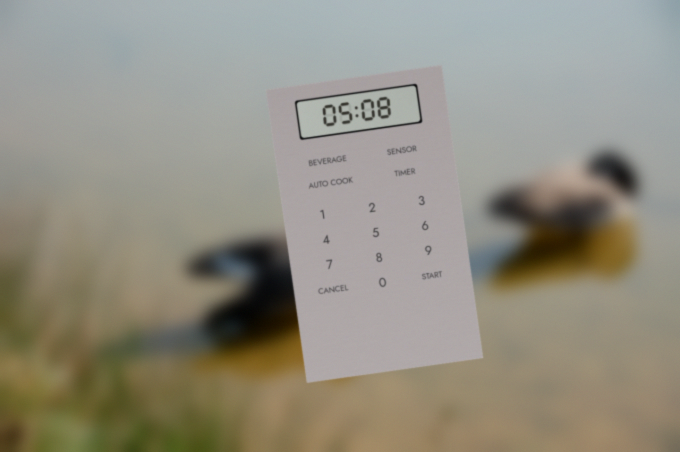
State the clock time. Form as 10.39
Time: 5.08
